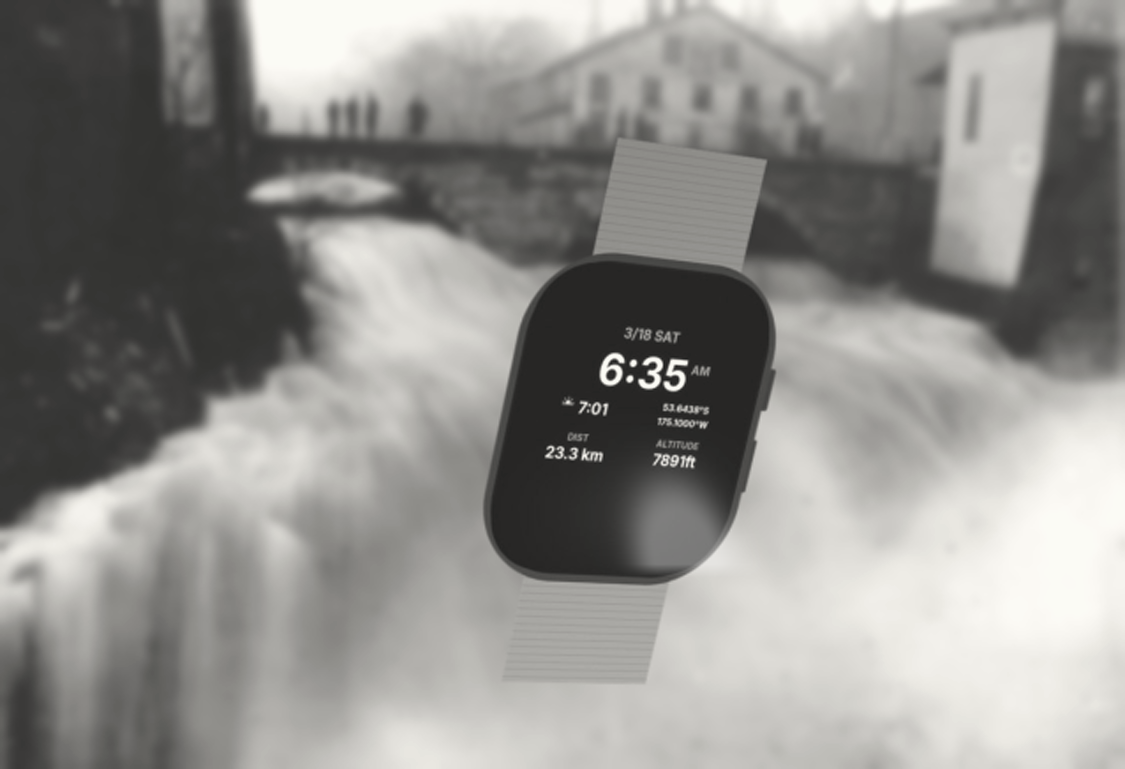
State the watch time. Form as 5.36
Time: 6.35
